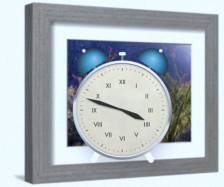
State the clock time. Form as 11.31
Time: 3.48
